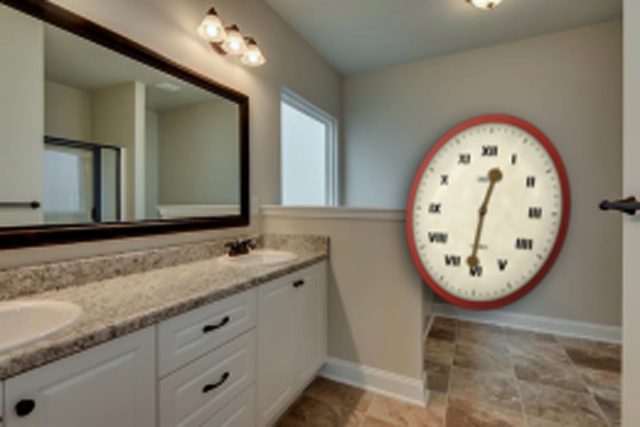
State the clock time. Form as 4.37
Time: 12.31
